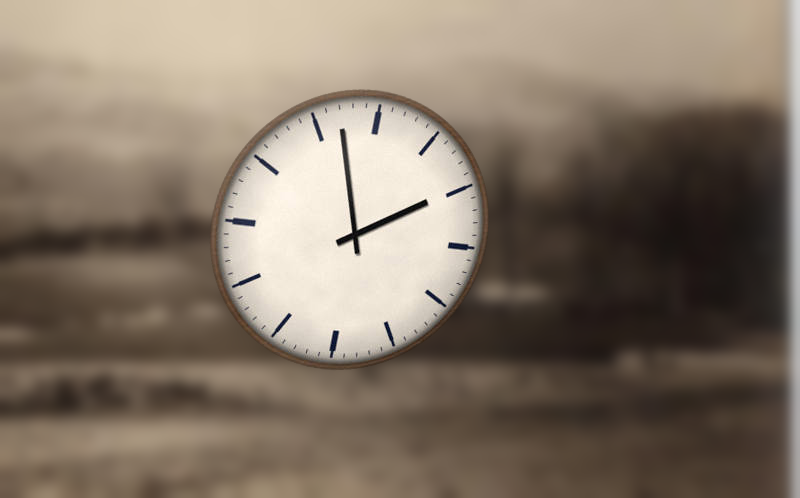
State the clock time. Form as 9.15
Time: 1.57
